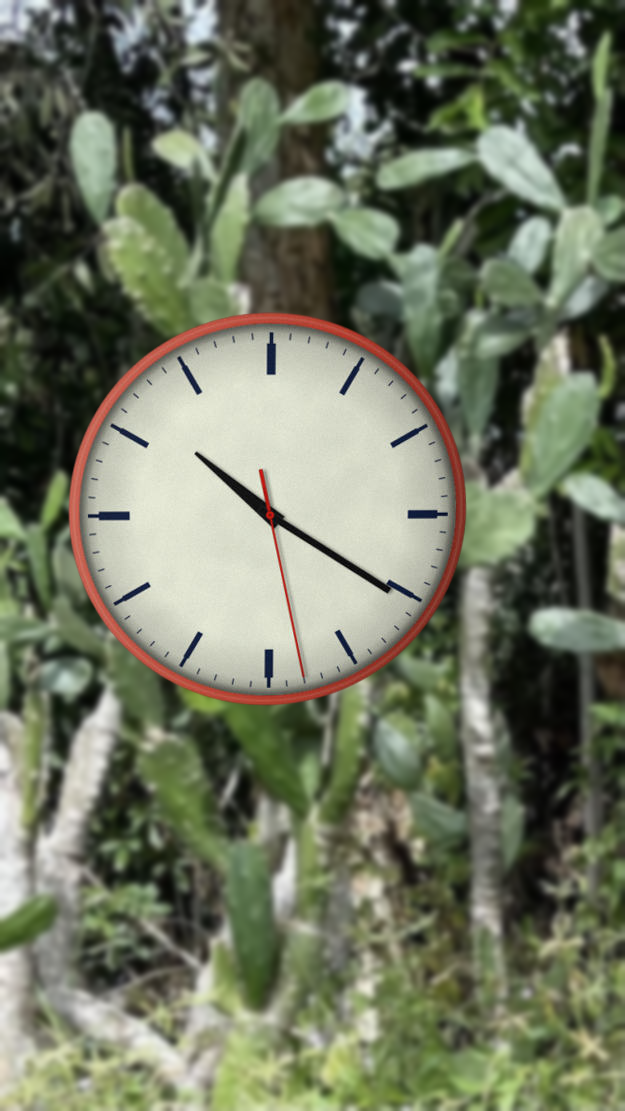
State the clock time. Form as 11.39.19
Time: 10.20.28
